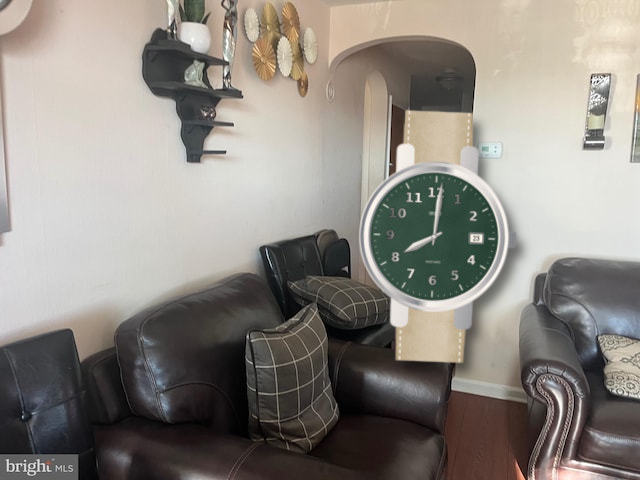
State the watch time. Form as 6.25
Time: 8.01
